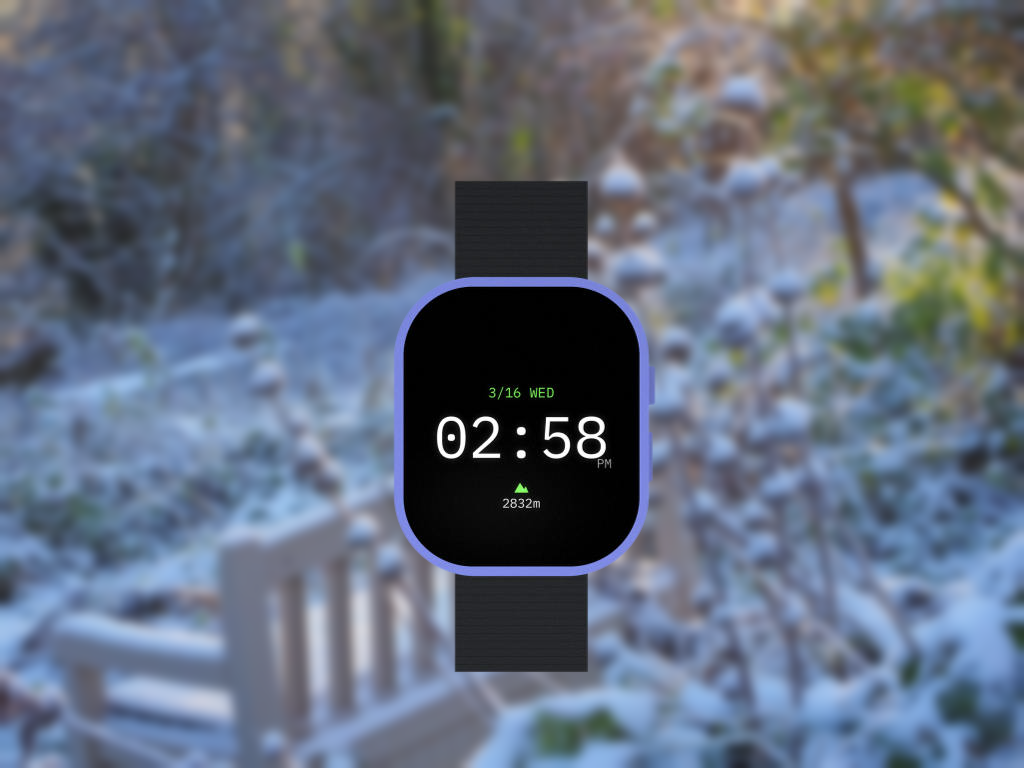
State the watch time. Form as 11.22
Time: 2.58
